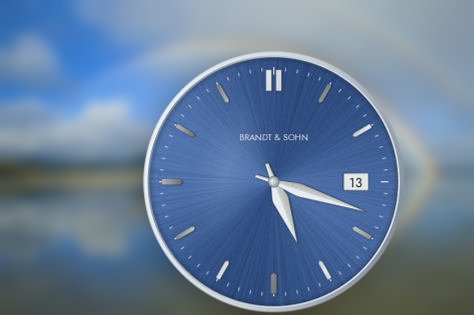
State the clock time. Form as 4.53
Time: 5.18
